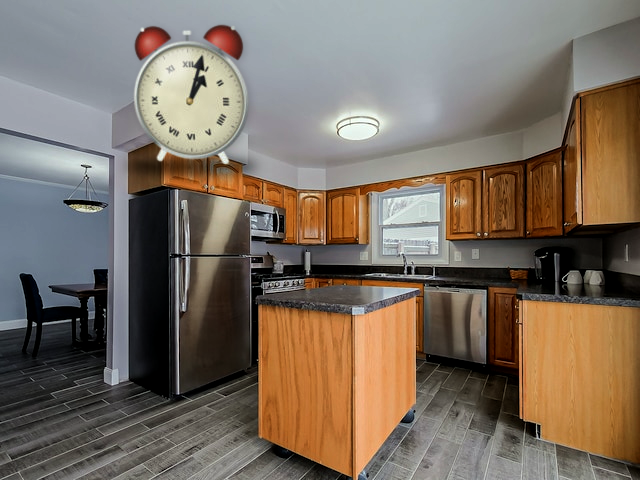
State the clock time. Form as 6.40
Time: 1.03
